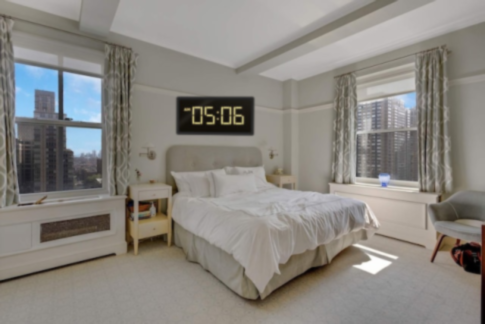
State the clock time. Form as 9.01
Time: 5.06
